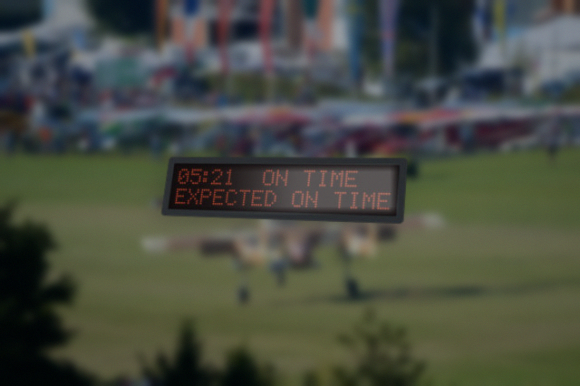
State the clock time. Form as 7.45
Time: 5.21
